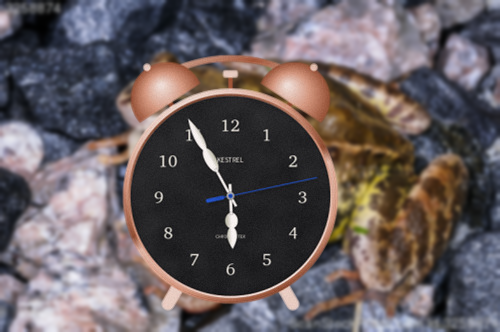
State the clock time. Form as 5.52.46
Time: 5.55.13
